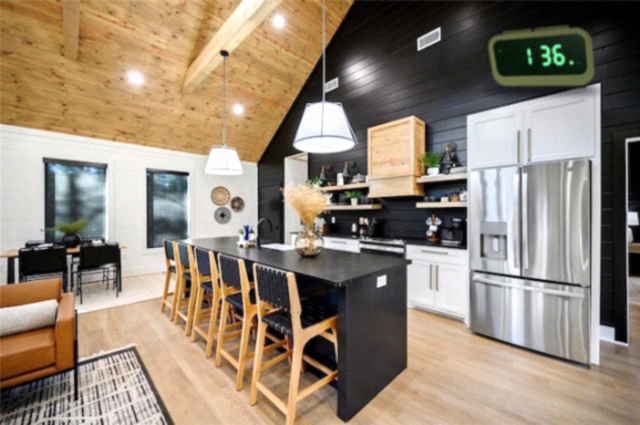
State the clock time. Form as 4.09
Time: 1.36
